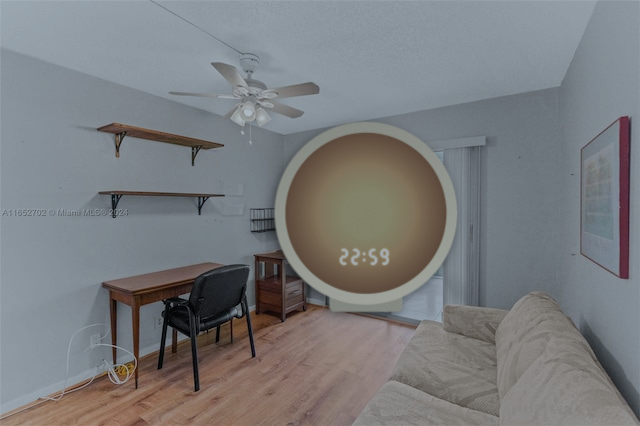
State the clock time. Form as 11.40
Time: 22.59
